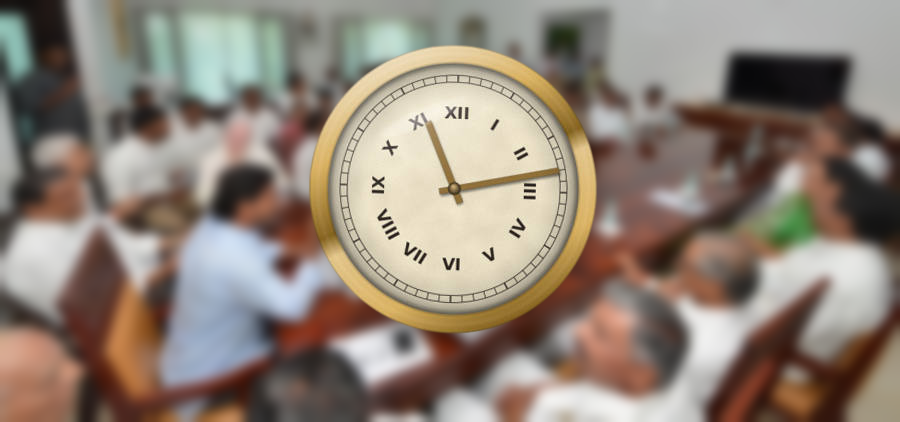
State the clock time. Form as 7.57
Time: 11.13
